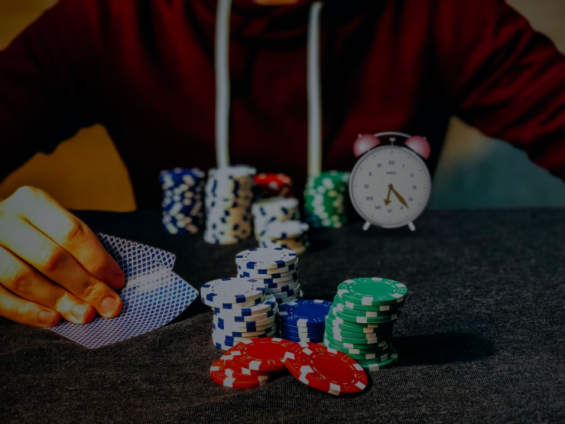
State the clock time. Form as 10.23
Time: 6.23
